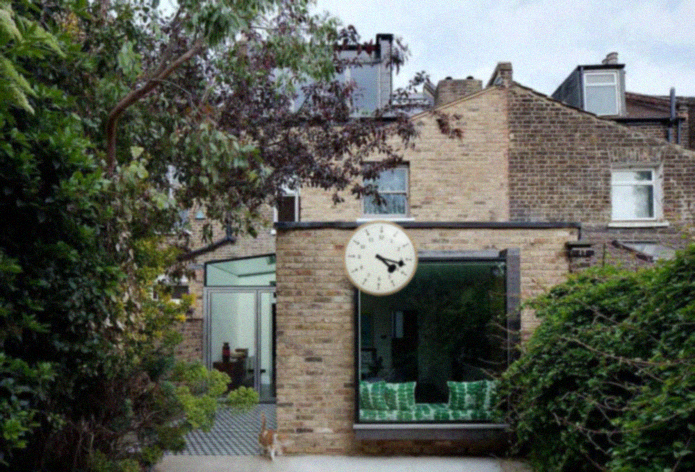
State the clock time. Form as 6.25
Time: 4.17
